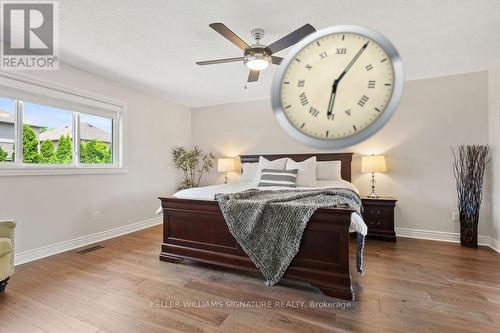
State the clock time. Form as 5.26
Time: 6.05
